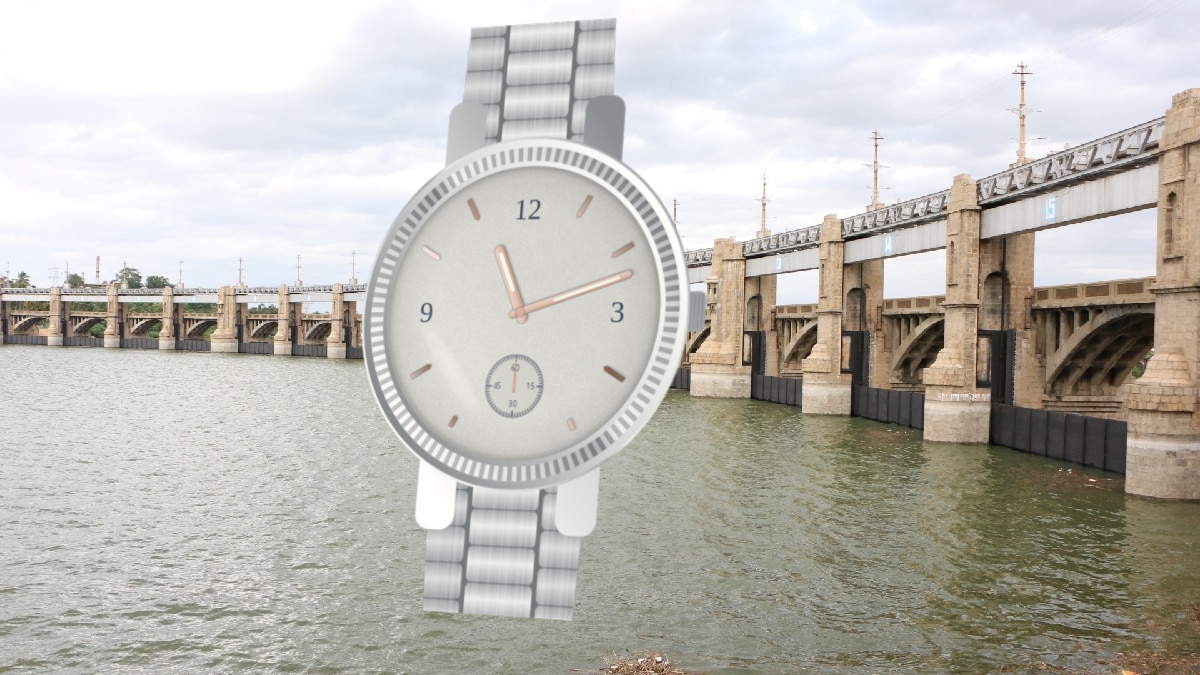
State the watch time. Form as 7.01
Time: 11.12
